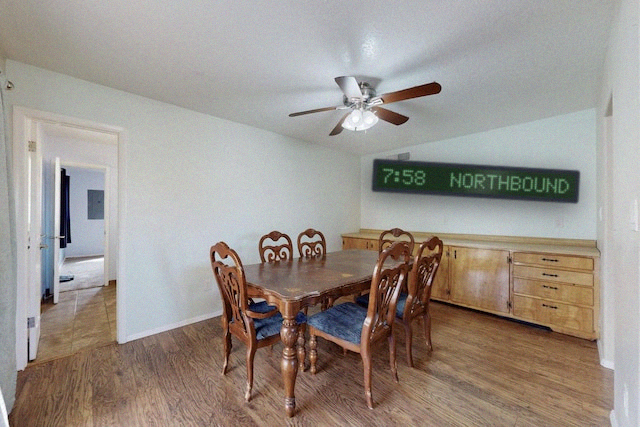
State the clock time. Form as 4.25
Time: 7.58
